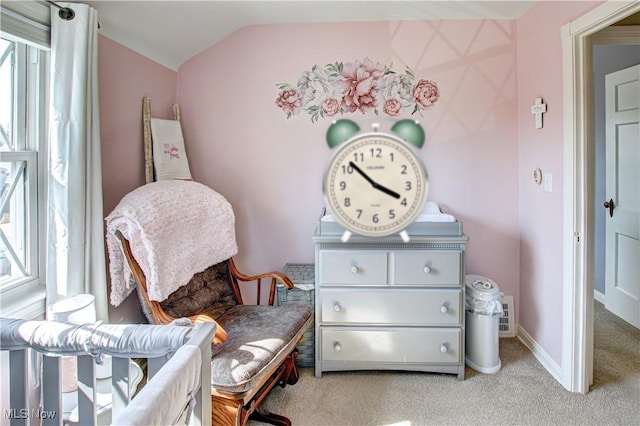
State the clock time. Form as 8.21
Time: 3.52
